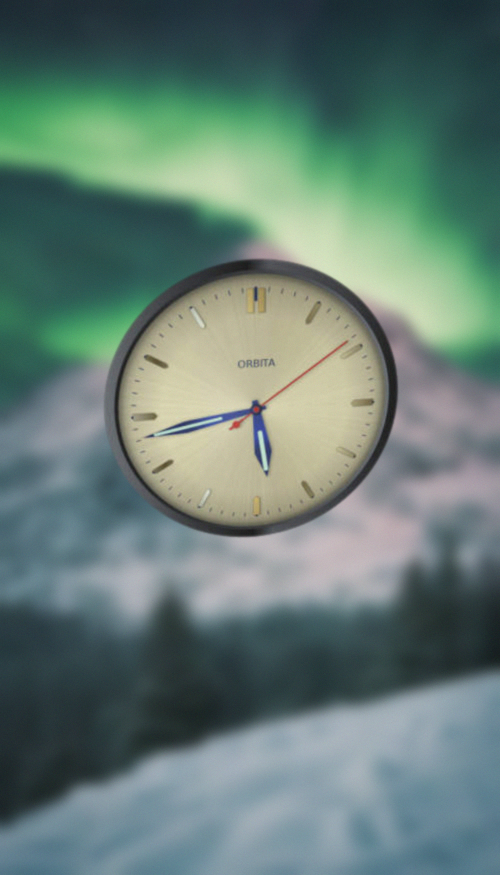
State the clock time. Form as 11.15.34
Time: 5.43.09
